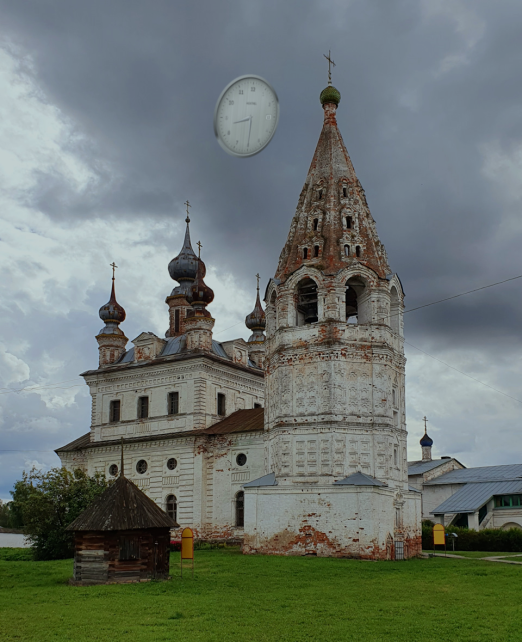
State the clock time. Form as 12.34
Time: 8.30
